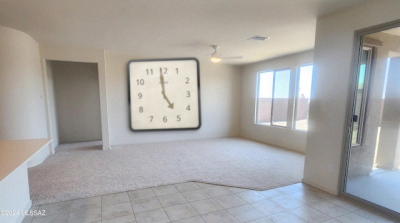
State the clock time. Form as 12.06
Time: 4.59
